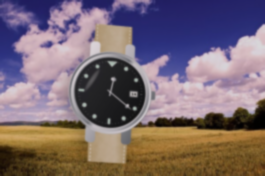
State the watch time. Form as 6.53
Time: 12.21
